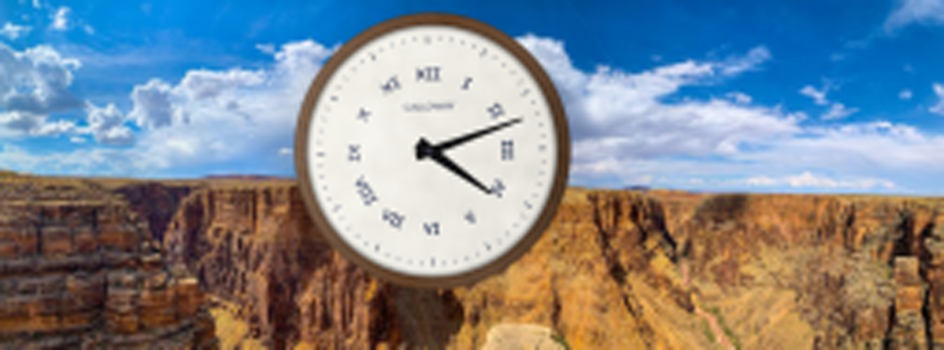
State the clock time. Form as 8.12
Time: 4.12
